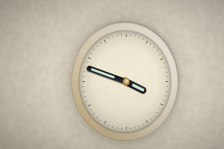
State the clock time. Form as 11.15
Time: 3.48
